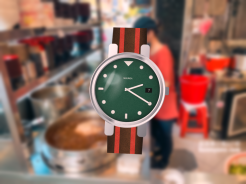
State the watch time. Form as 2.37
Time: 2.20
